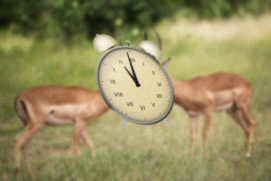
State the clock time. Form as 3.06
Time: 10.59
